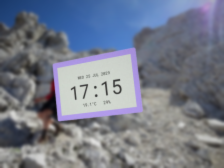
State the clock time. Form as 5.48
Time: 17.15
